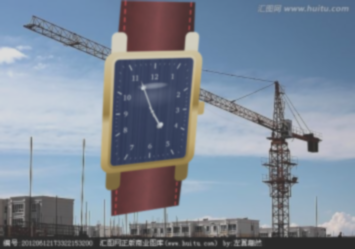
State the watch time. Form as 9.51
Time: 4.56
